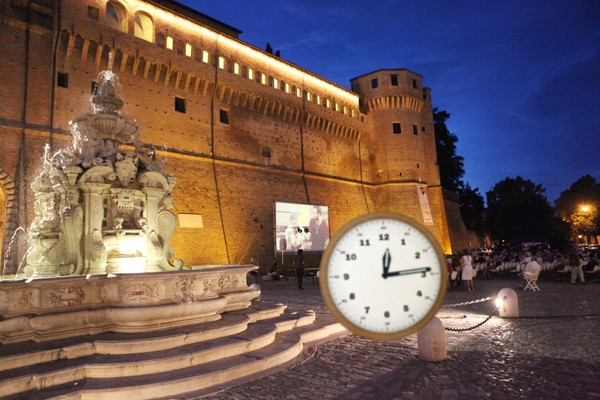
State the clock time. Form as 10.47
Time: 12.14
